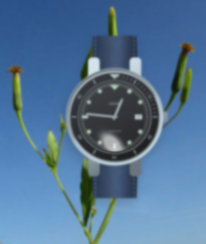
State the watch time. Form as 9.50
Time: 12.46
